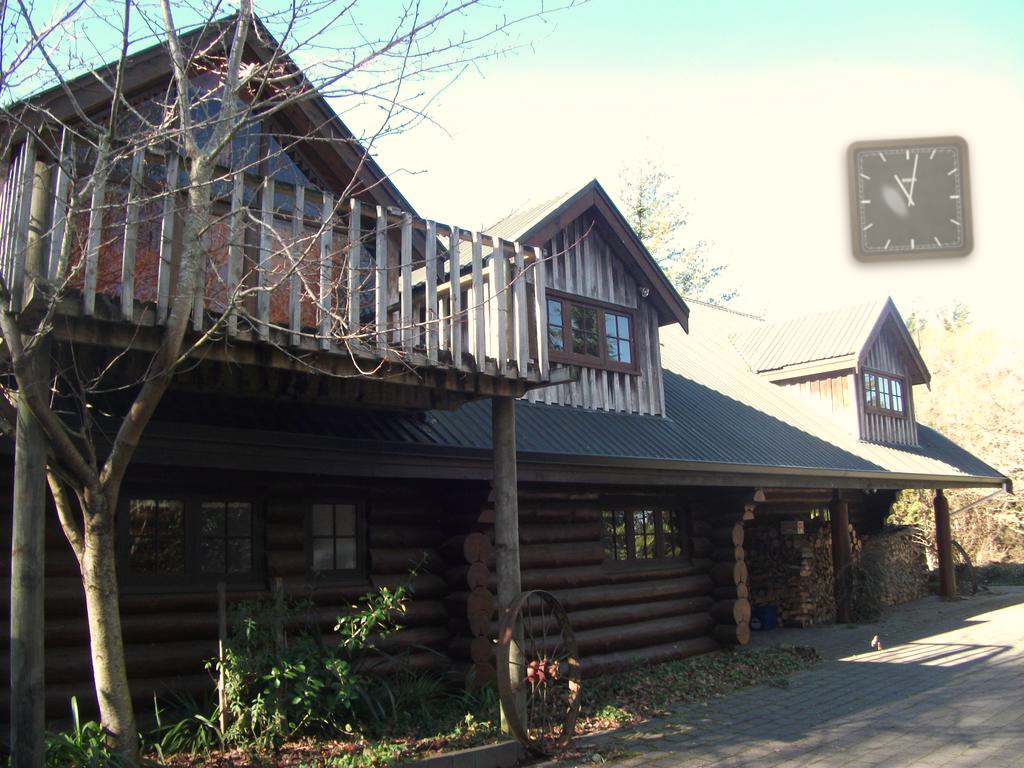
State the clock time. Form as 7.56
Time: 11.02
